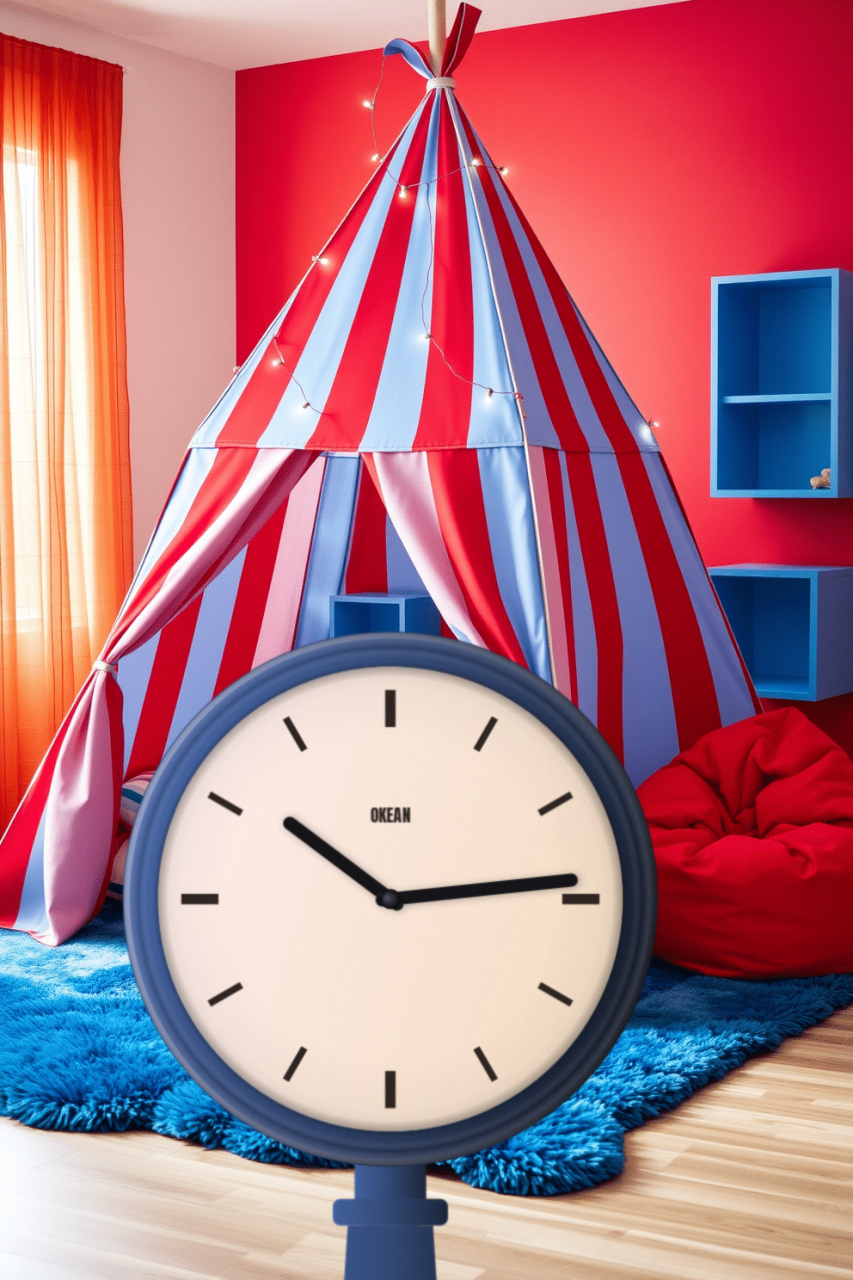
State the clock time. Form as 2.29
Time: 10.14
